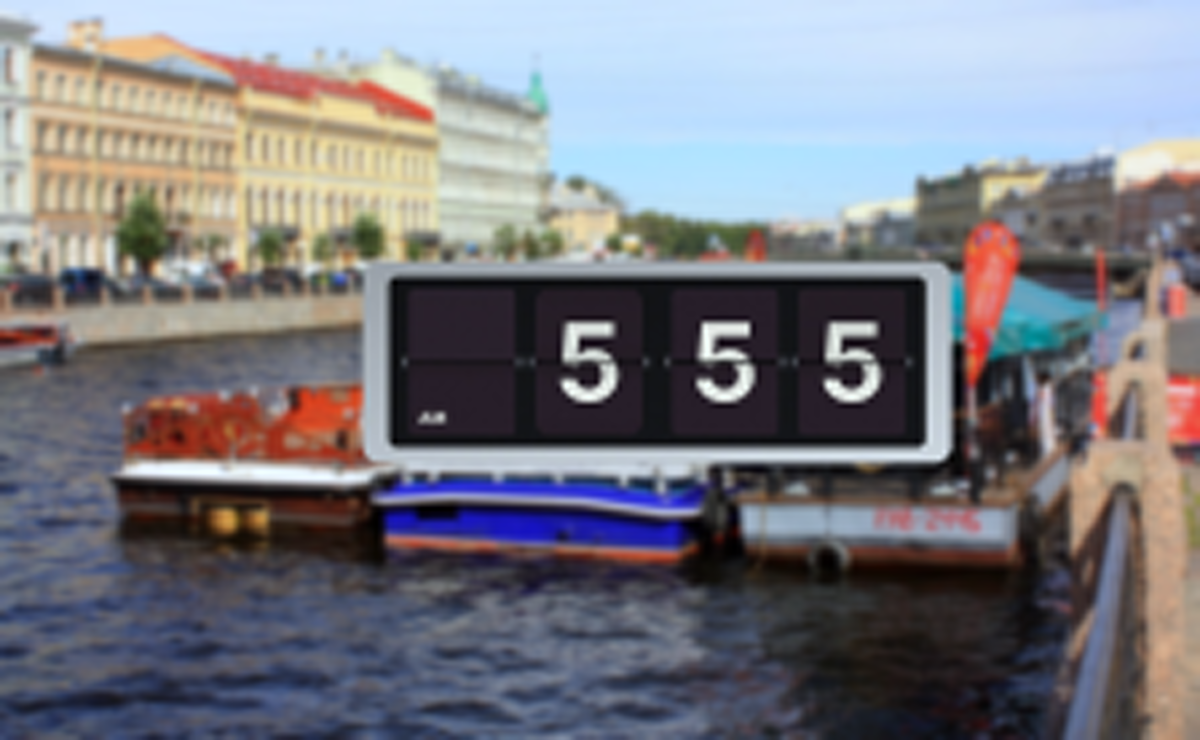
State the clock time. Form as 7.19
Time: 5.55
